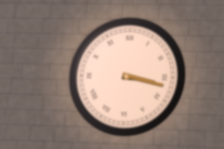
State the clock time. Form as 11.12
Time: 3.17
